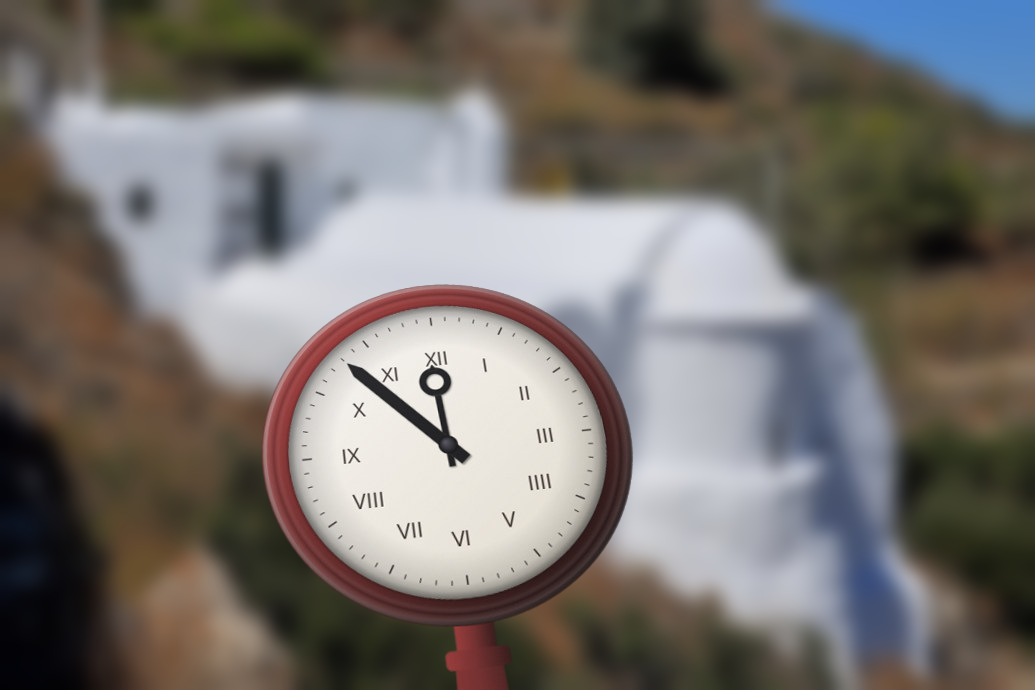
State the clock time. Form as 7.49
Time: 11.53
